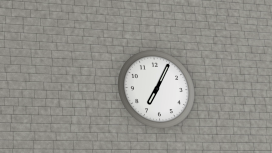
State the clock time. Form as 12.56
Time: 7.05
